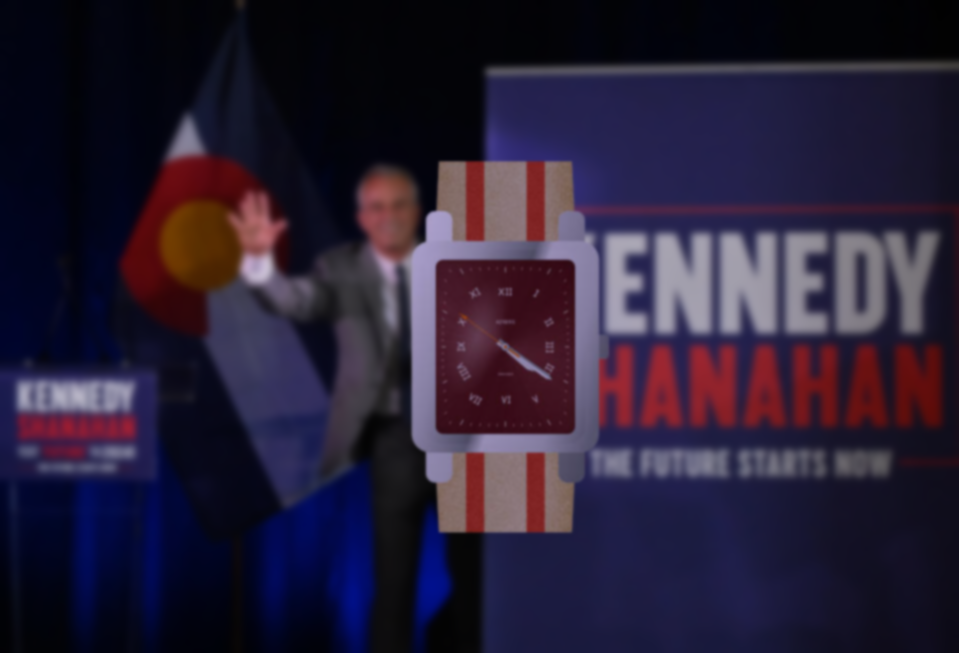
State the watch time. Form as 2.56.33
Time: 4.20.51
